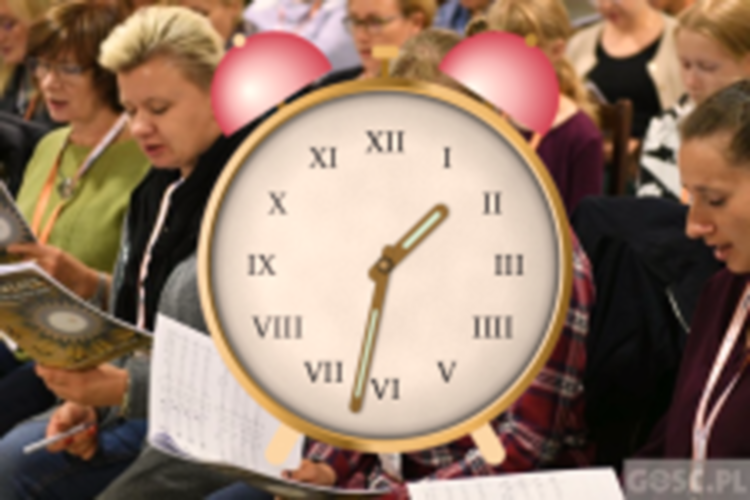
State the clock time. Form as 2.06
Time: 1.32
